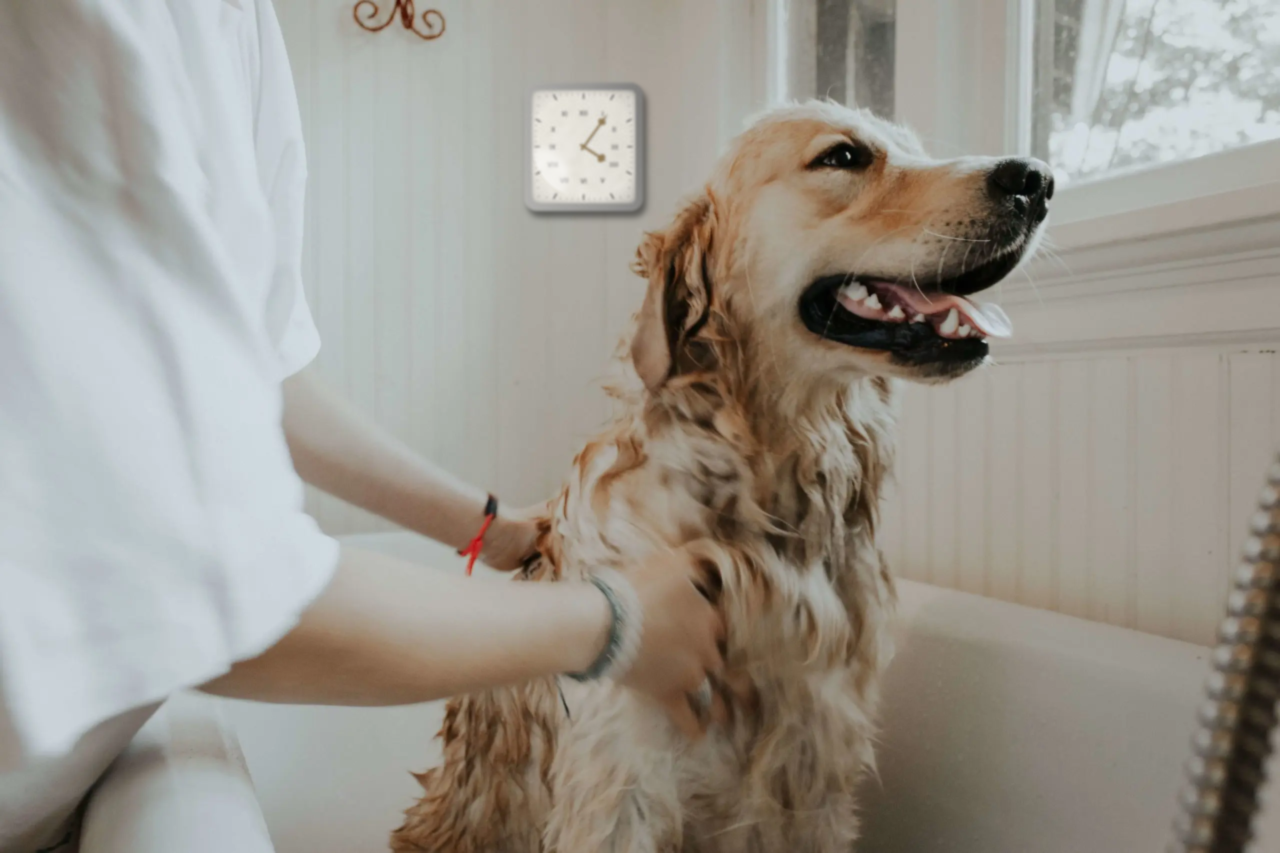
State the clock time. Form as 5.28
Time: 4.06
